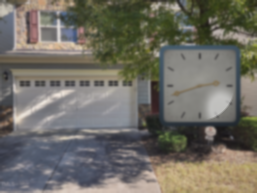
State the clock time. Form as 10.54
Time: 2.42
